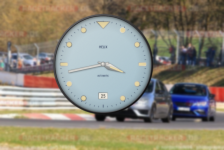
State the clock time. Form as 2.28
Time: 3.43
